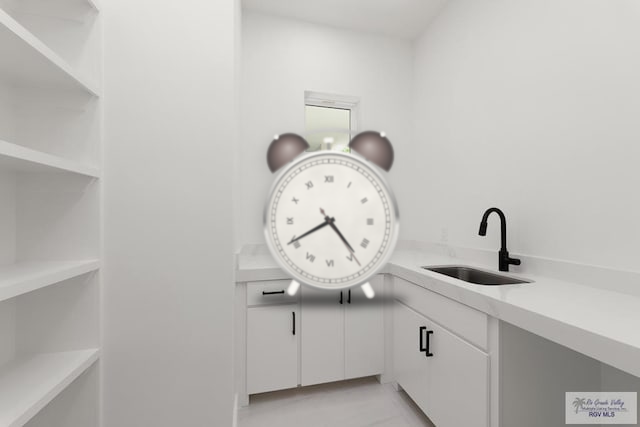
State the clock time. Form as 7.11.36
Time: 4.40.24
